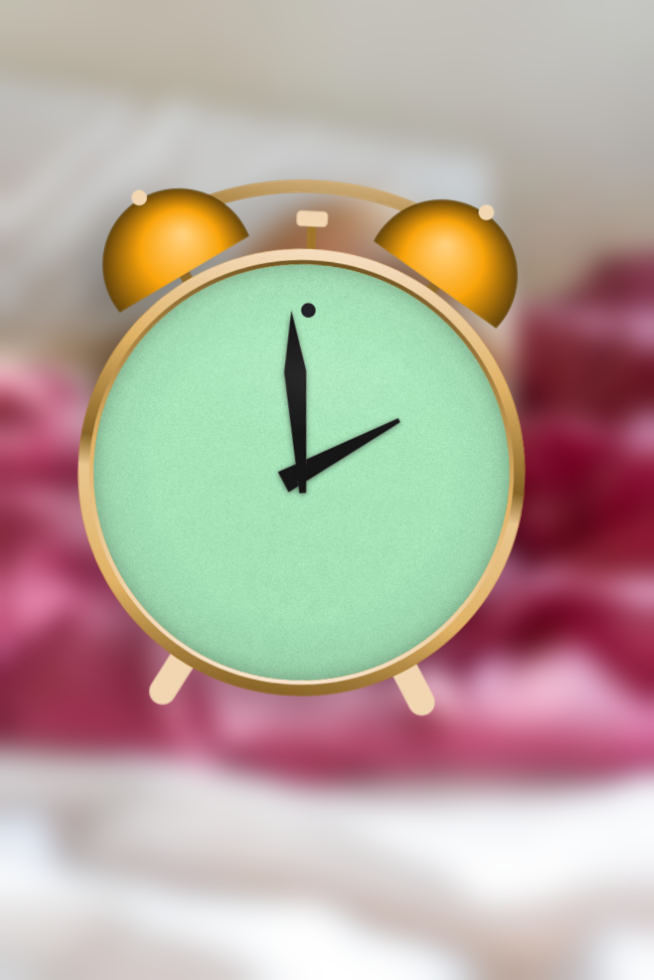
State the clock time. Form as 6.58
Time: 1.59
